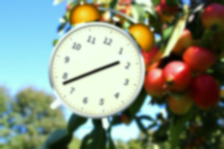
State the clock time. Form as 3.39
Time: 1.38
